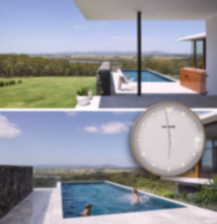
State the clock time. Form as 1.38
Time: 5.59
